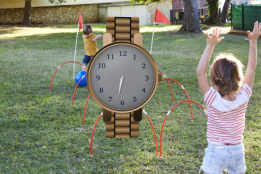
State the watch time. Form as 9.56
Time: 6.32
